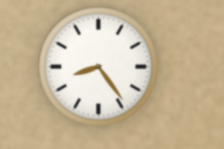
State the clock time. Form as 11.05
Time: 8.24
